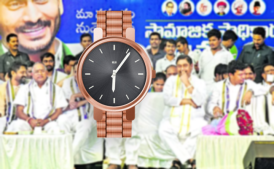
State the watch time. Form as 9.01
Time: 6.06
